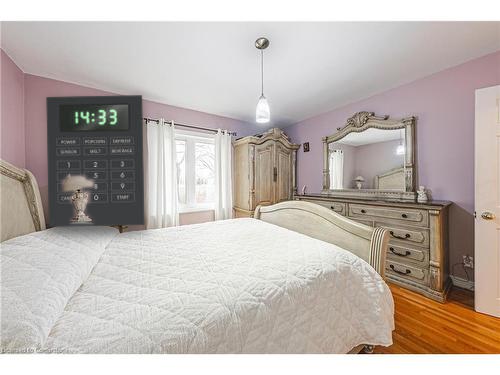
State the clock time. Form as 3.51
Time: 14.33
